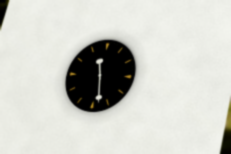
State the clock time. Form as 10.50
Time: 11.28
